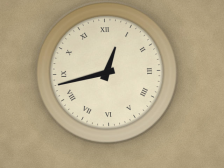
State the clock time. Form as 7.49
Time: 12.43
